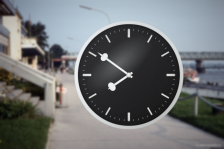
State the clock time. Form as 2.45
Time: 7.51
